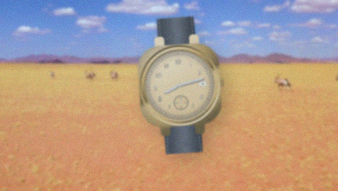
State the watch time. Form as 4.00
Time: 8.13
